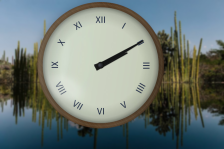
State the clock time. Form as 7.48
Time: 2.10
